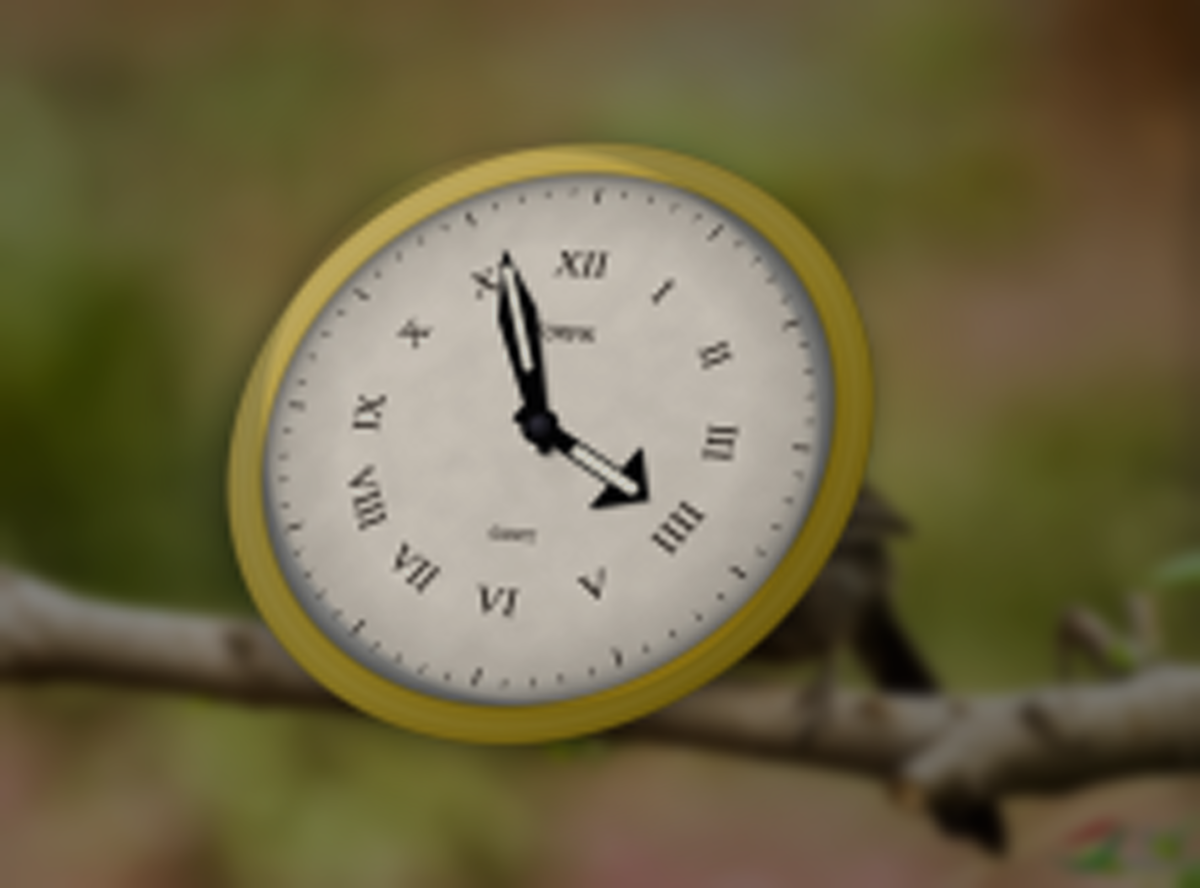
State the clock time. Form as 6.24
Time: 3.56
